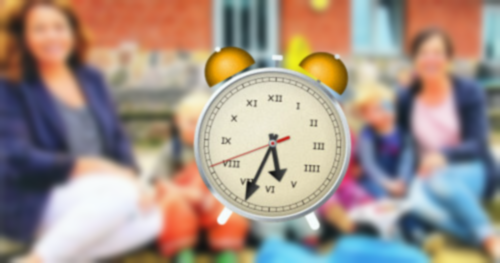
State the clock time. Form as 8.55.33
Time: 5.33.41
